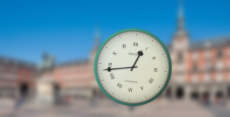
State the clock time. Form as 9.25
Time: 12.43
